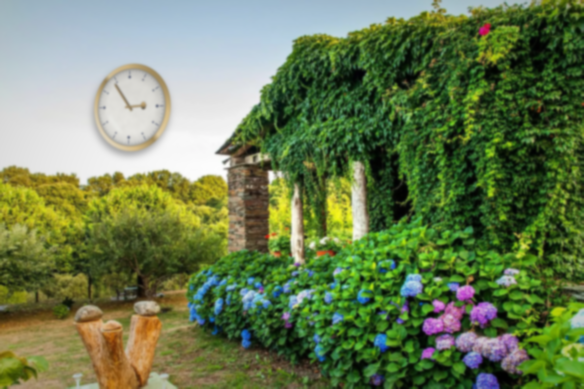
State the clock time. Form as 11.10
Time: 2.54
